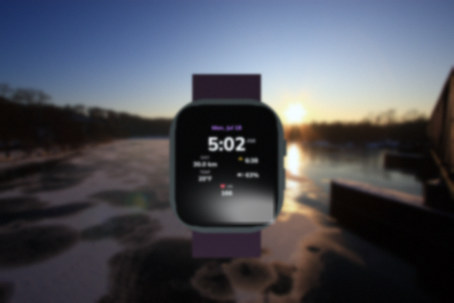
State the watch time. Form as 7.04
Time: 5.02
